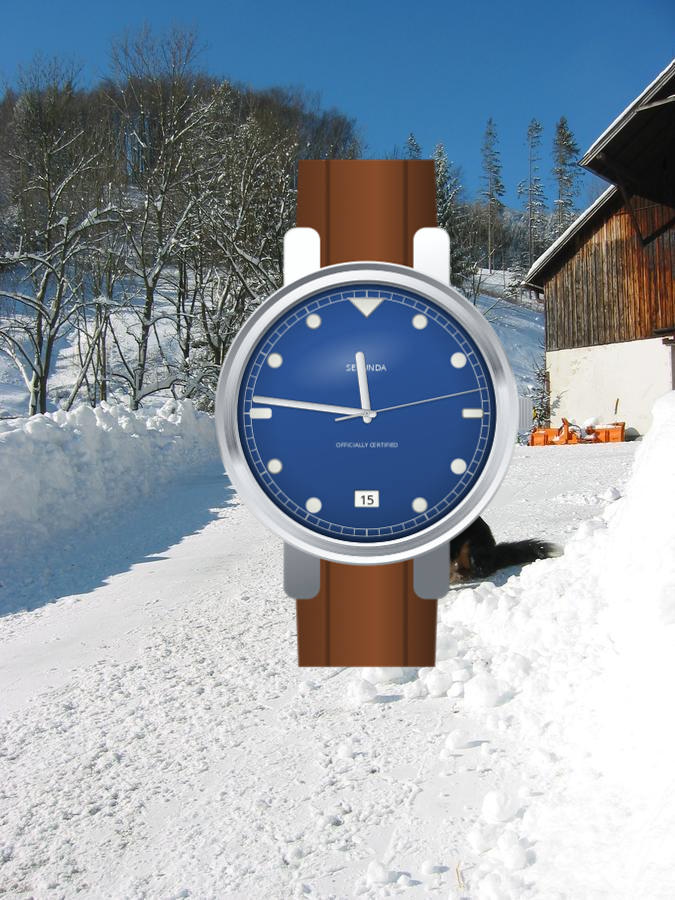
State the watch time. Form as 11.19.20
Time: 11.46.13
